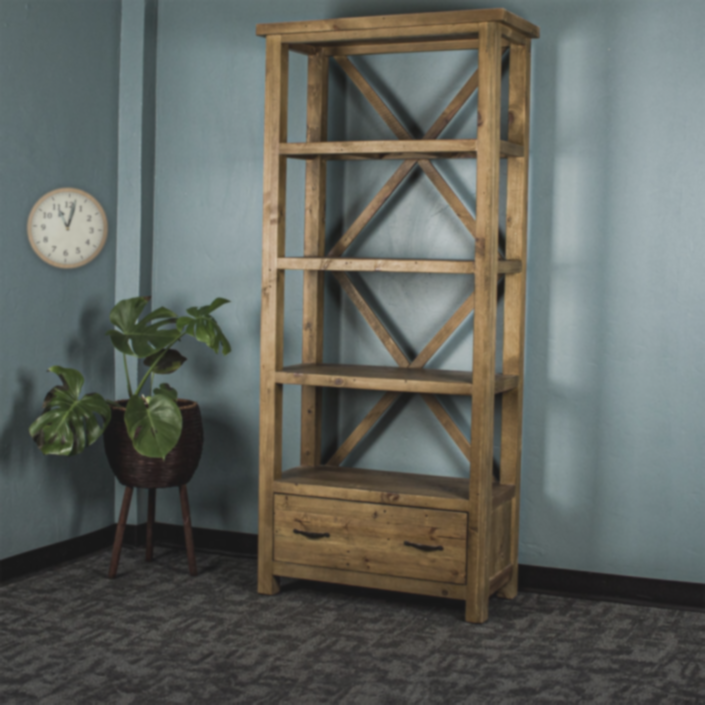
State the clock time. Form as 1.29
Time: 11.02
